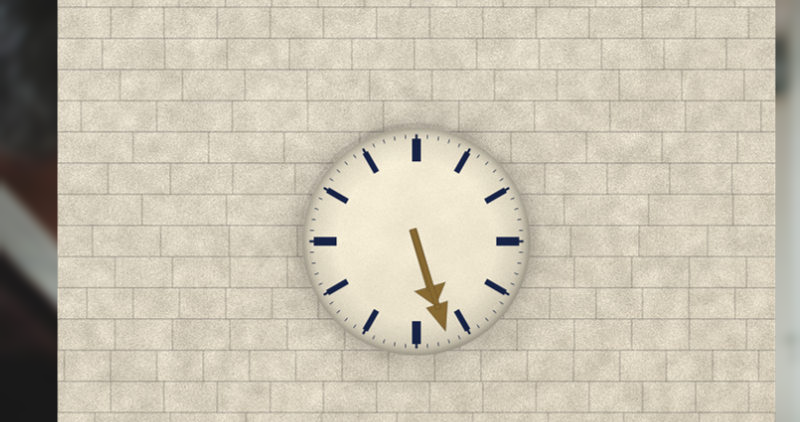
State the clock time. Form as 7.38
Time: 5.27
